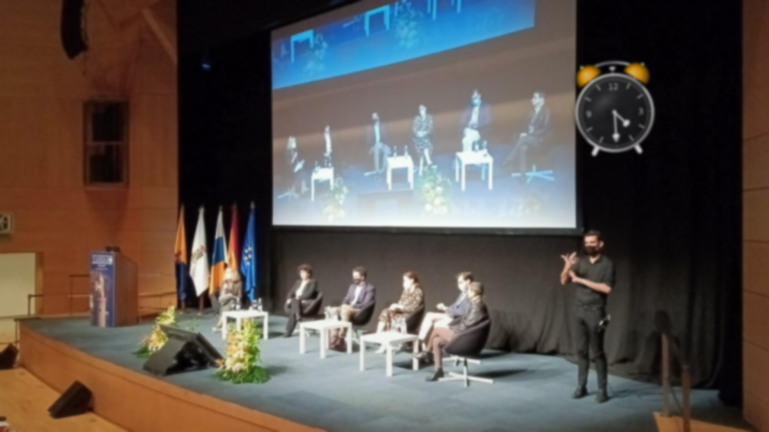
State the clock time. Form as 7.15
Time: 4.30
